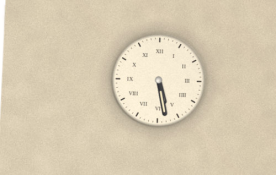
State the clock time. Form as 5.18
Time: 5.28
